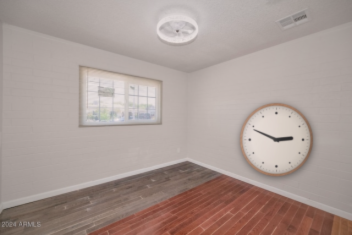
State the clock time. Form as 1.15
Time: 2.49
